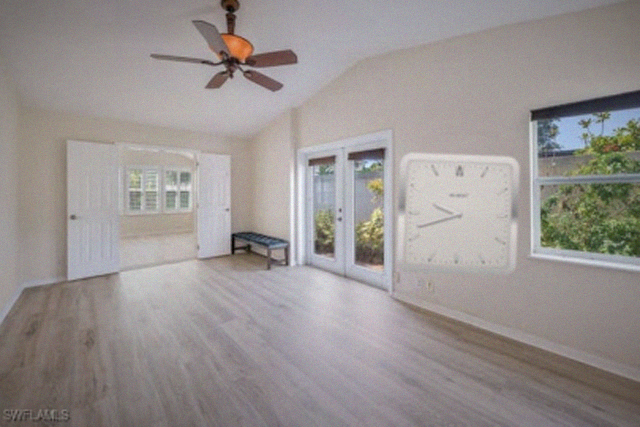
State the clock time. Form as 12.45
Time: 9.42
